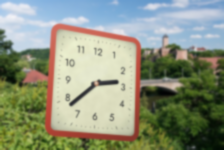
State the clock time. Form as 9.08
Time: 2.38
